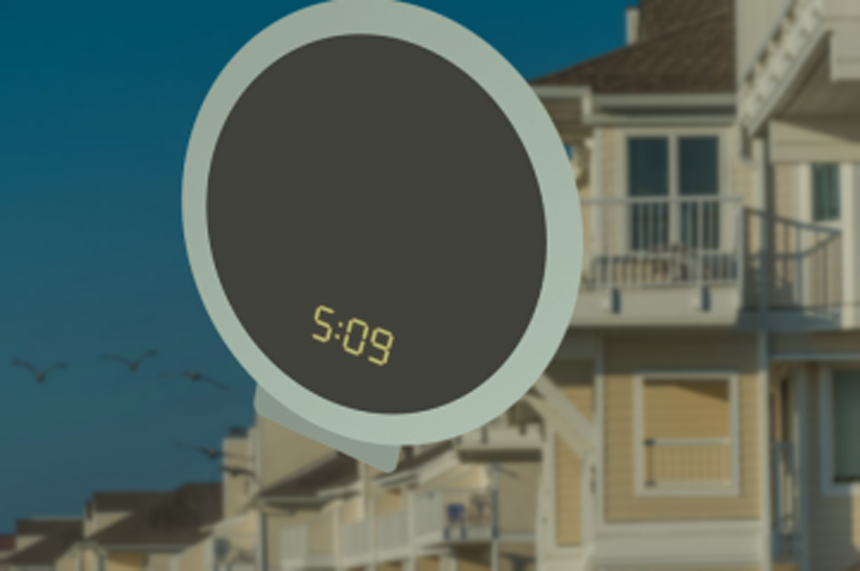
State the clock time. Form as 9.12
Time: 5.09
